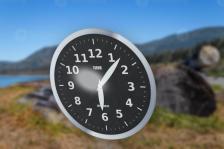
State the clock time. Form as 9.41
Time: 6.07
